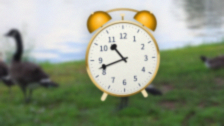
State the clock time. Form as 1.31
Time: 10.42
